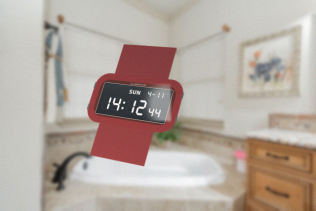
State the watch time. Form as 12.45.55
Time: 14.12.44
